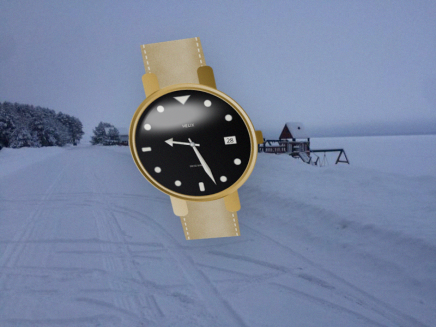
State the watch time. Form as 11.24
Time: 9.27
